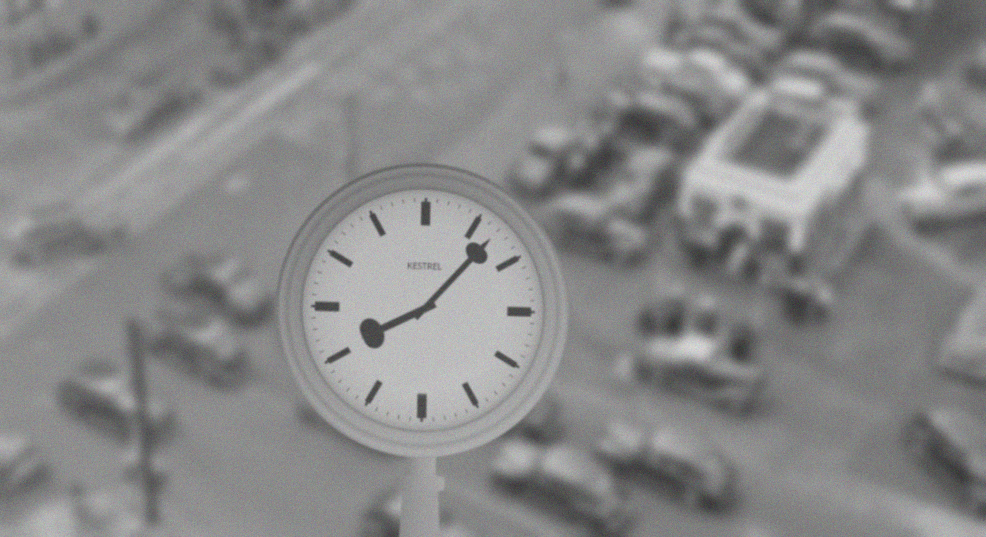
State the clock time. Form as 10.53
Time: 8.07
